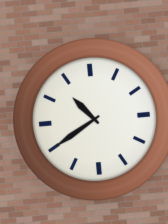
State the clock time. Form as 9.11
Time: 10.40
